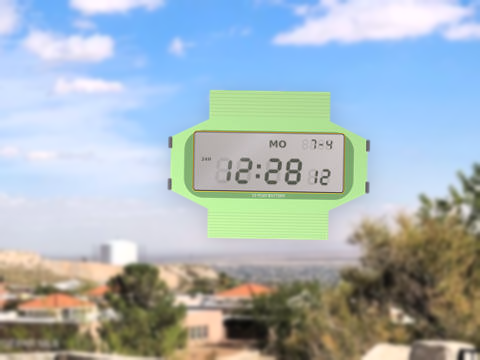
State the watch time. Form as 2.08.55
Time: 12.28.12
